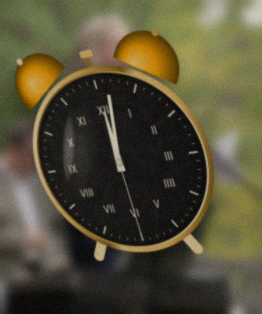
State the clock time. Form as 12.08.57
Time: 12.01.30
